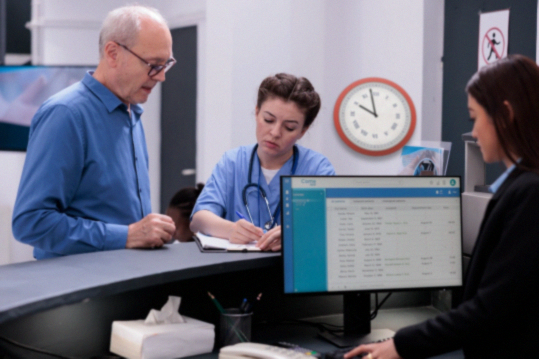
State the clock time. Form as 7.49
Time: 9.58
